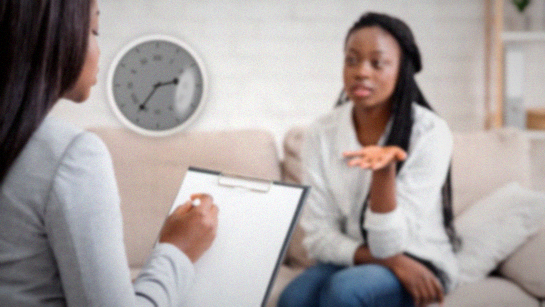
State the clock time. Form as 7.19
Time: 2.36
